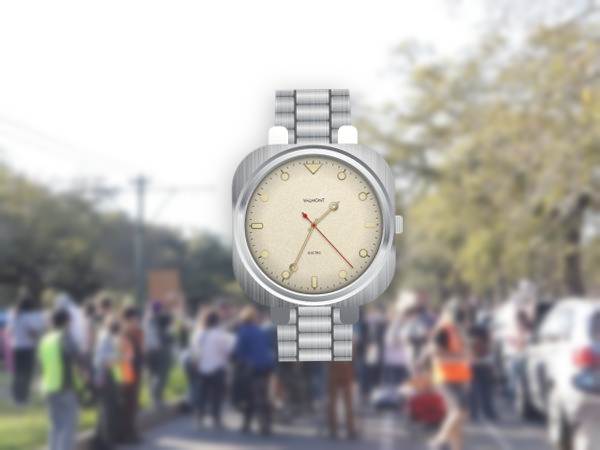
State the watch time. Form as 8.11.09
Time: 1.34.23
